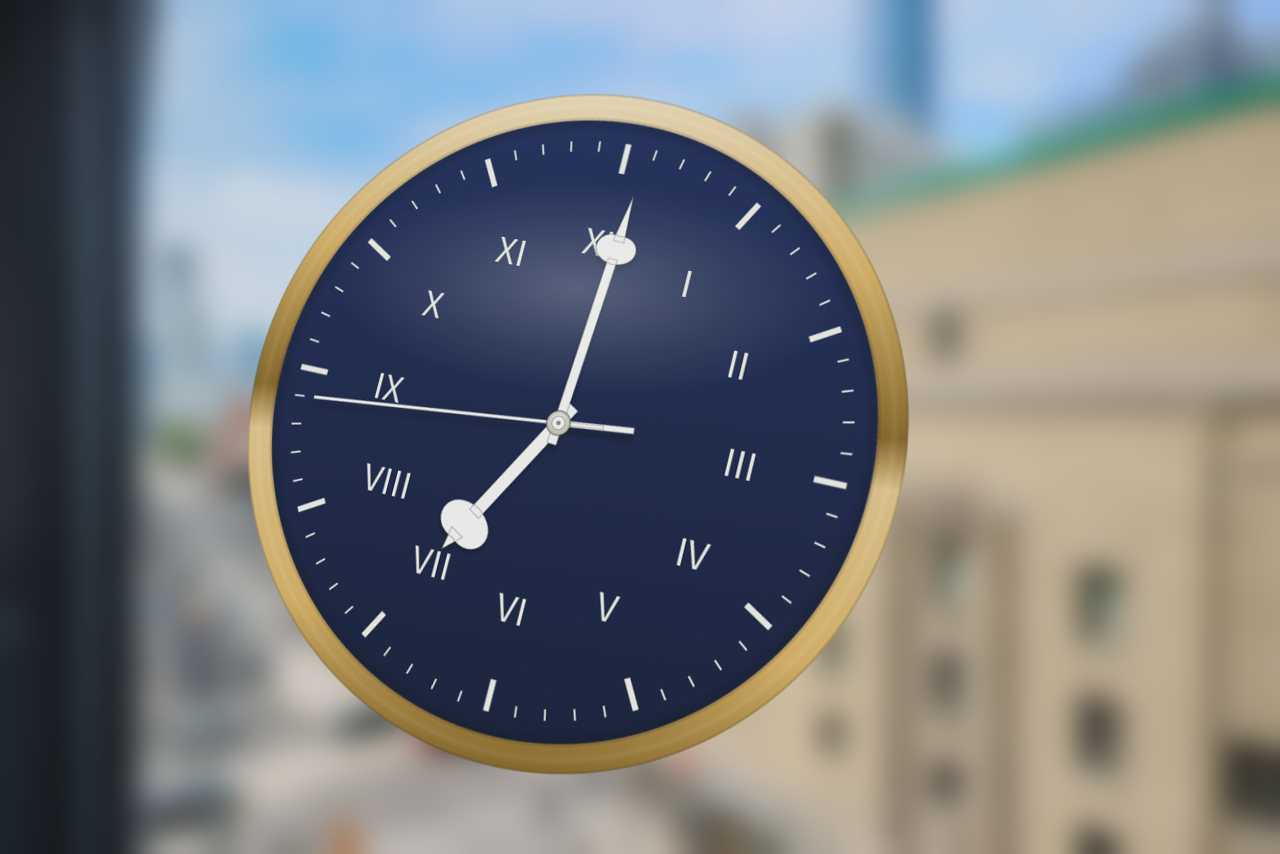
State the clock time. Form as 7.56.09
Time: 7.00.44
